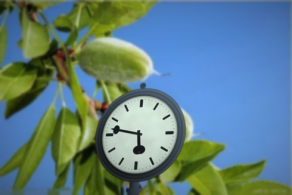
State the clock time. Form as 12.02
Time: 5.47
